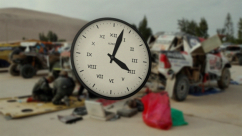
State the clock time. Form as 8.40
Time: 4.03
